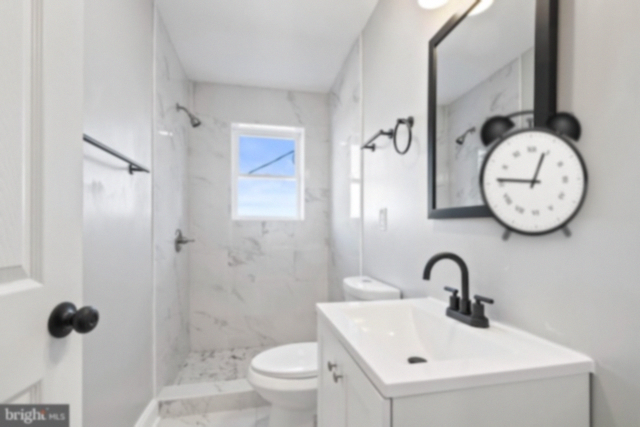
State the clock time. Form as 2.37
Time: 12.46
